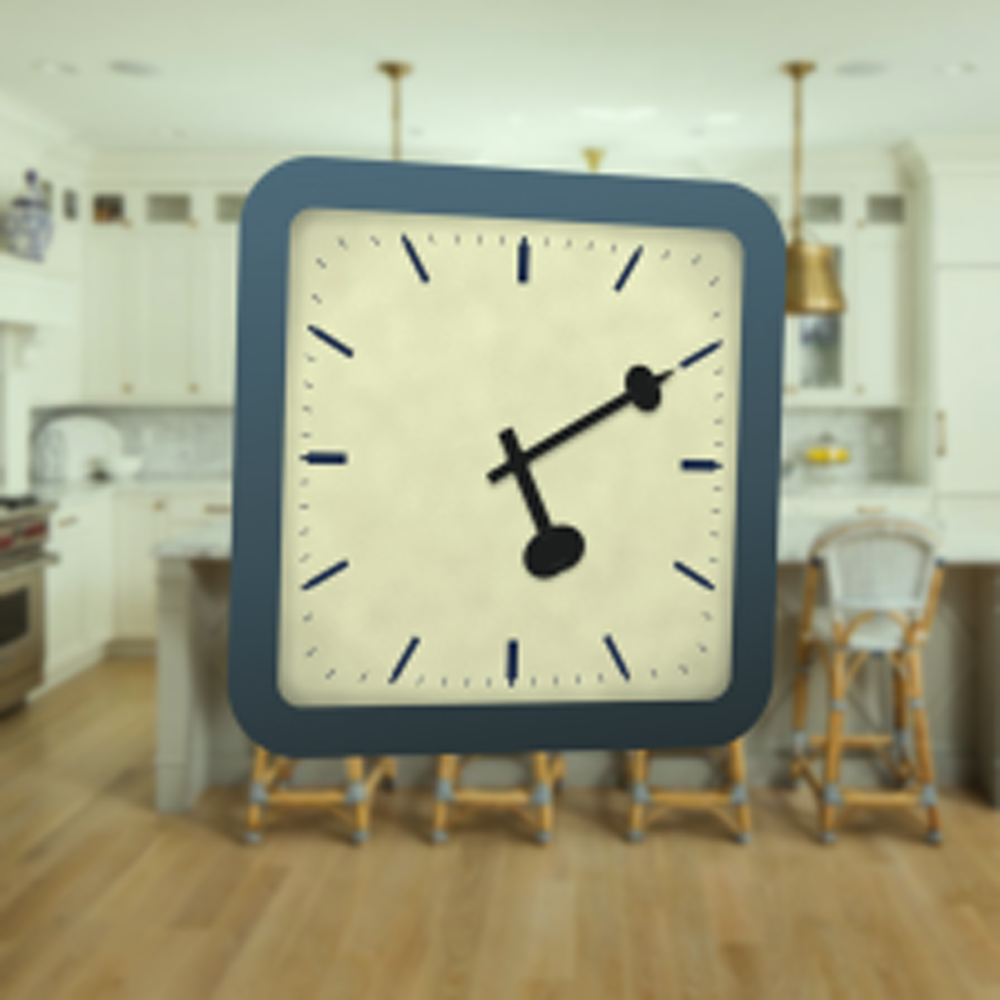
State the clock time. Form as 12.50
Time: 5.10
